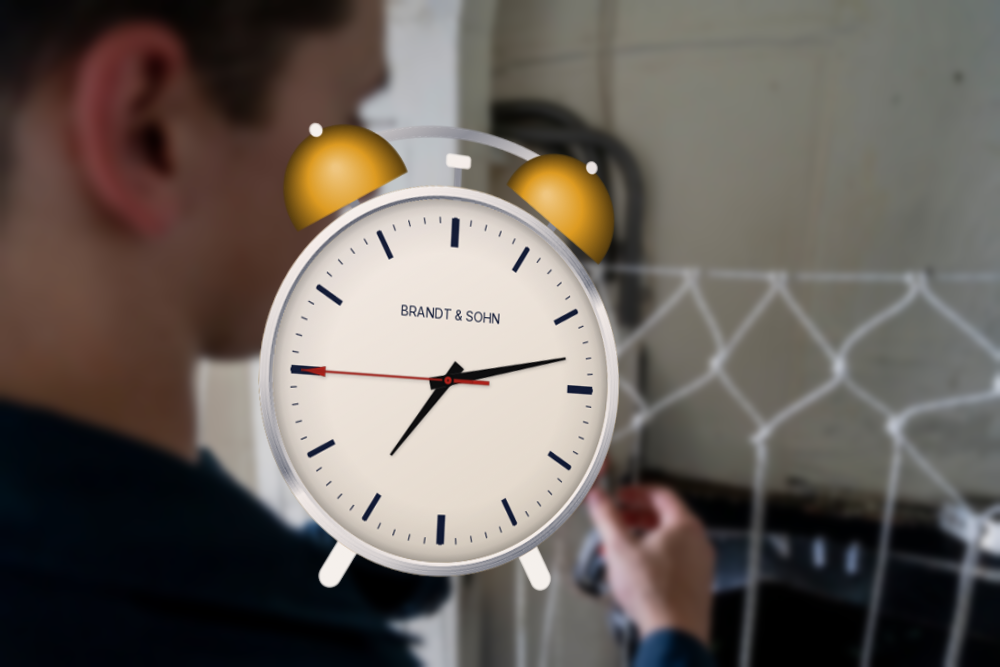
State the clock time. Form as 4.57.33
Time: 7.12.45
